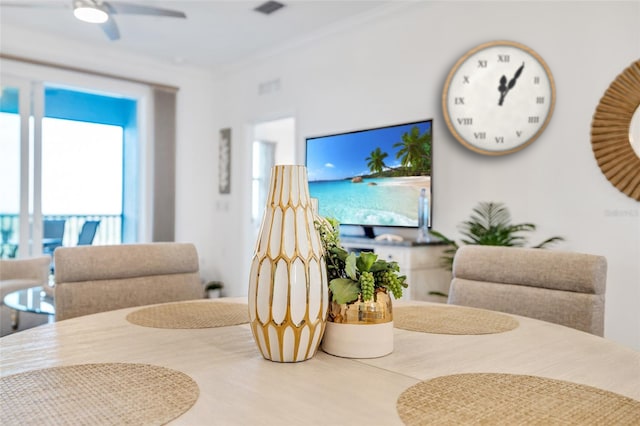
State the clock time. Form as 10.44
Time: 12.05
